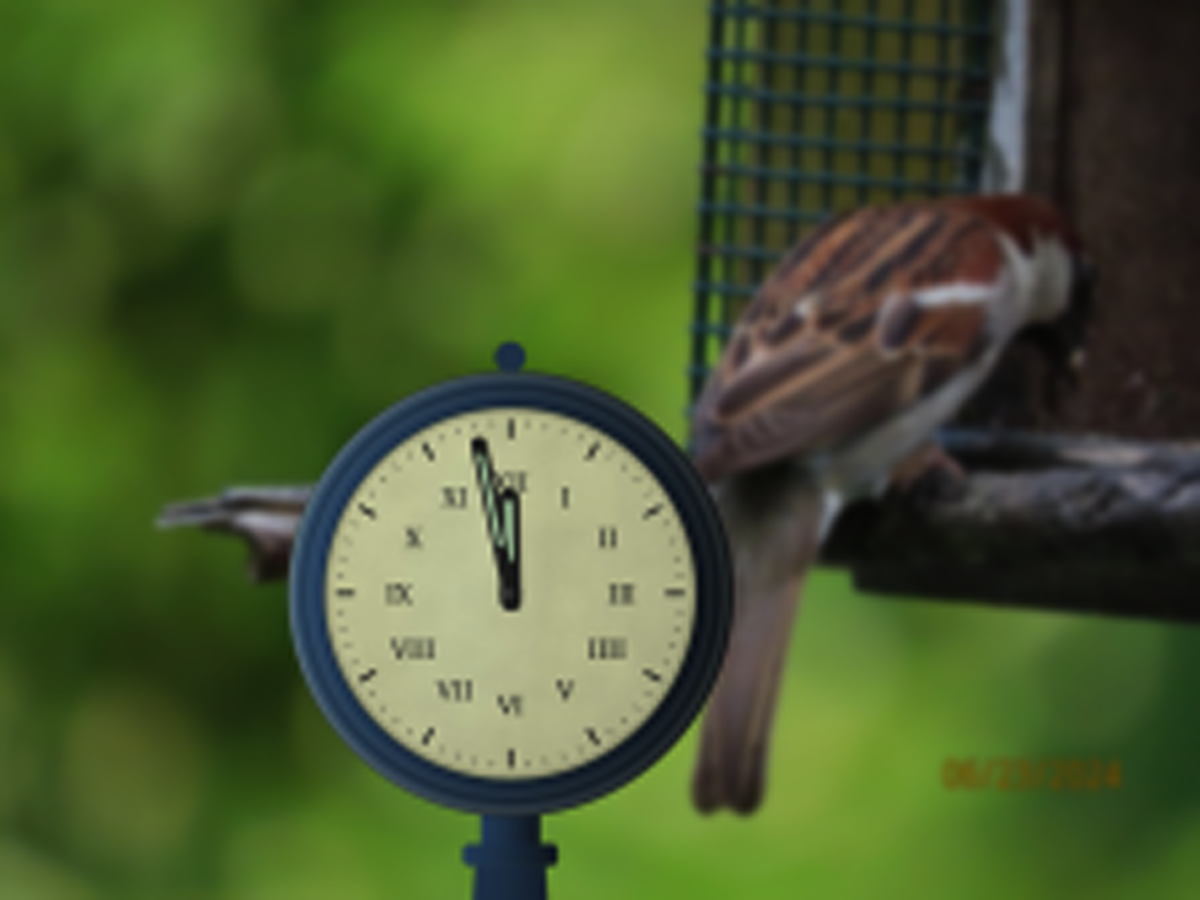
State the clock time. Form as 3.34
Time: 11.58
